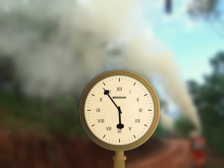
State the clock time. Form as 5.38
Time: 5.54
